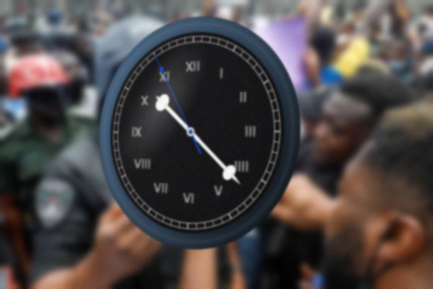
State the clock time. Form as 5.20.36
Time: 10.21.55
